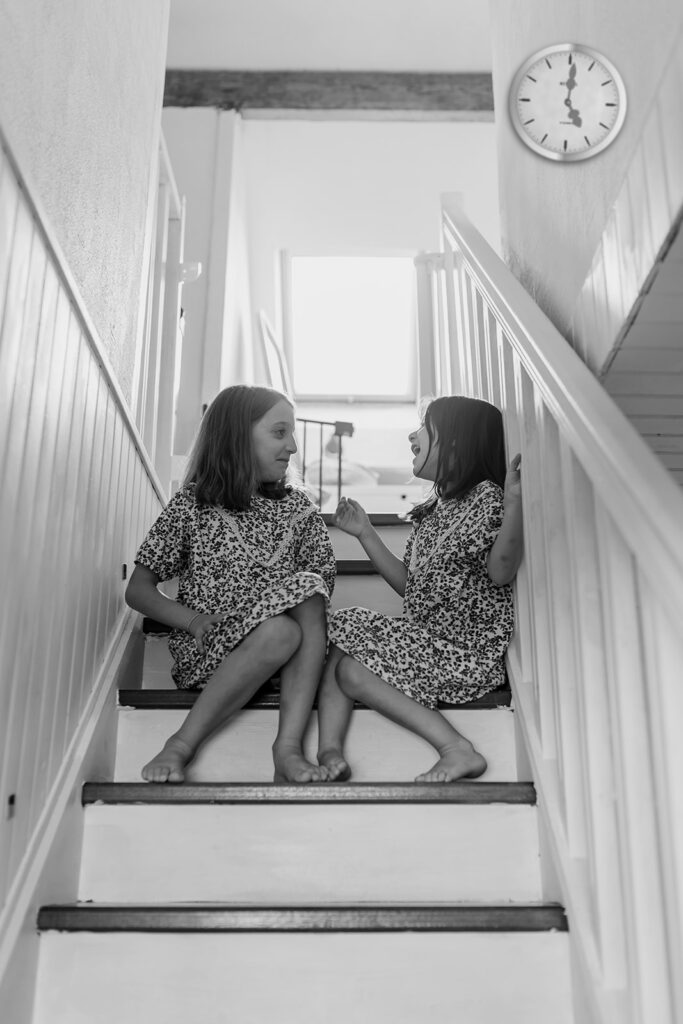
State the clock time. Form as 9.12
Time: 5.01
